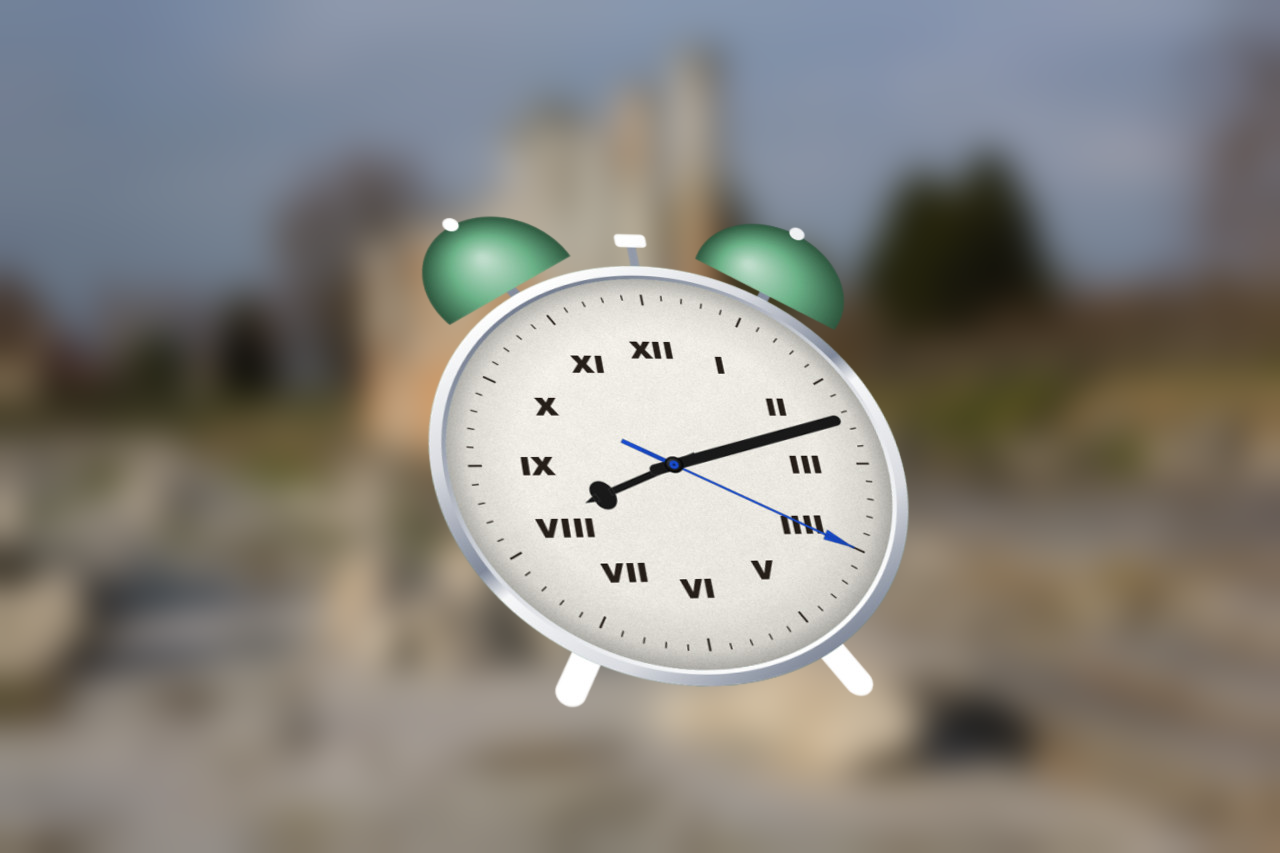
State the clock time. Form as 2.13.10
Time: 8.12.20
